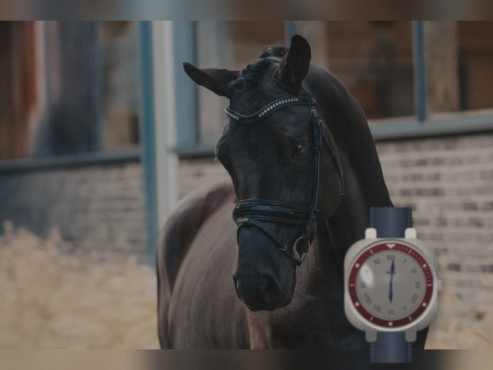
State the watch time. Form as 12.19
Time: 6.01
